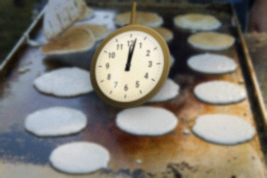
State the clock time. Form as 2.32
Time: 12.02
